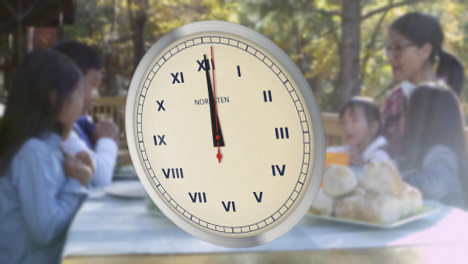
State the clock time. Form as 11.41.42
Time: 12.00.01
